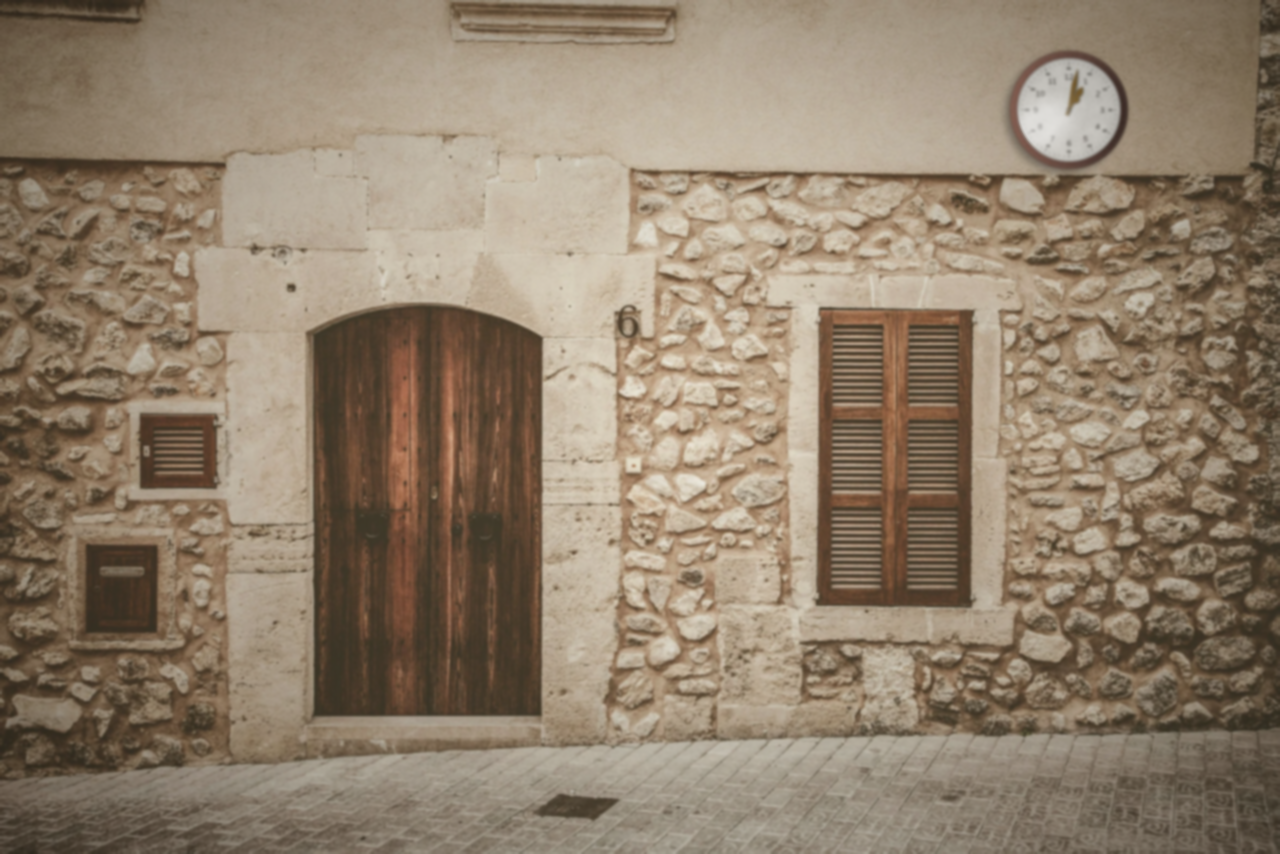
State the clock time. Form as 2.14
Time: 1.02
